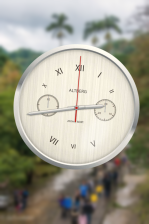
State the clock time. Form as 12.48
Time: 2.43
